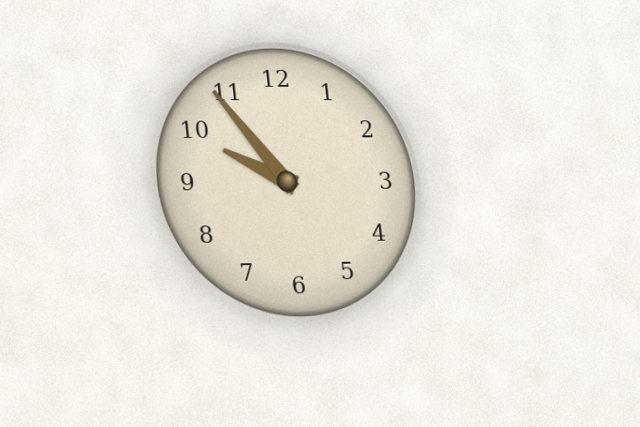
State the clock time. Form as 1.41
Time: 9.54
